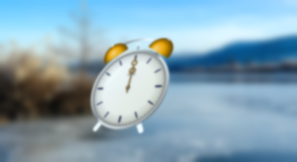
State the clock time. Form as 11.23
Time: 12.00
